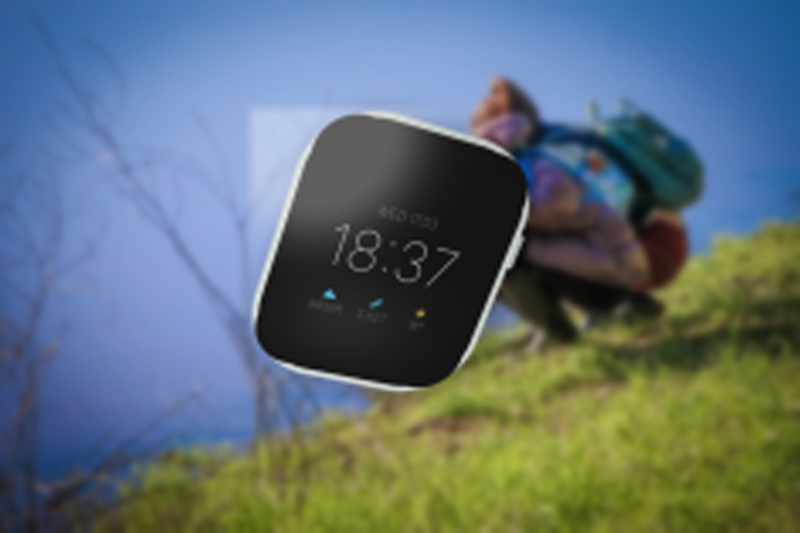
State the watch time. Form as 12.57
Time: 18.37
